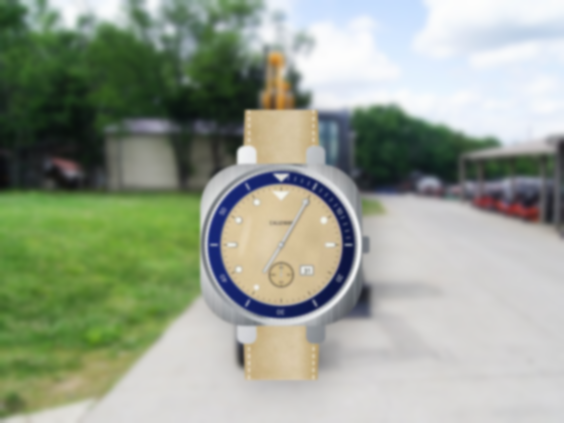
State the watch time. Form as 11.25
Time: 7.05
